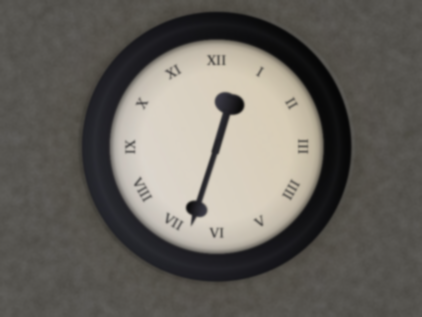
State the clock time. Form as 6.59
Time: 12.33
